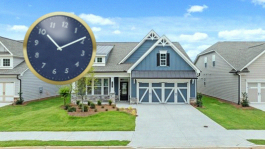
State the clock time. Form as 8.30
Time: 10.09
